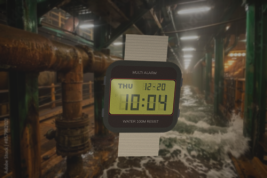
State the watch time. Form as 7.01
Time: 10.04
